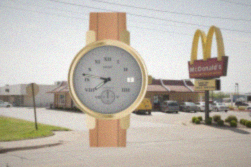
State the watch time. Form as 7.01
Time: 7.47
